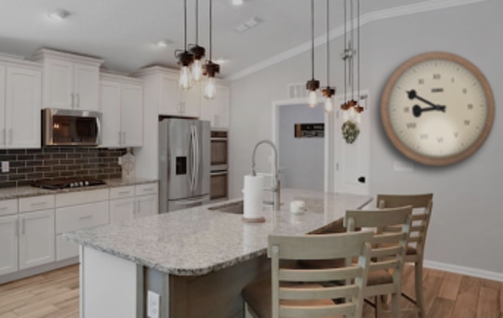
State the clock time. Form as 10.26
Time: 8.50
